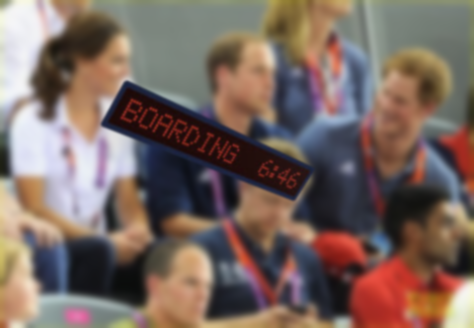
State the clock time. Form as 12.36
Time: 6.46
